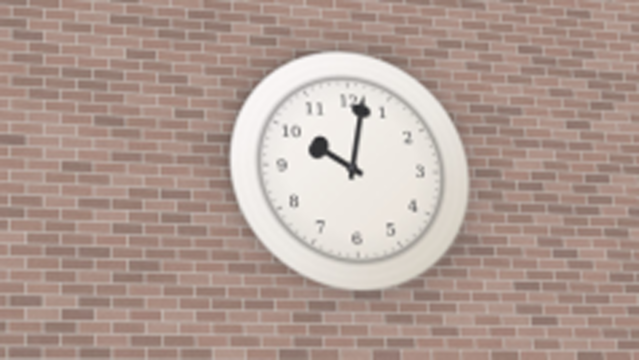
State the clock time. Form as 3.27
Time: 10.02
